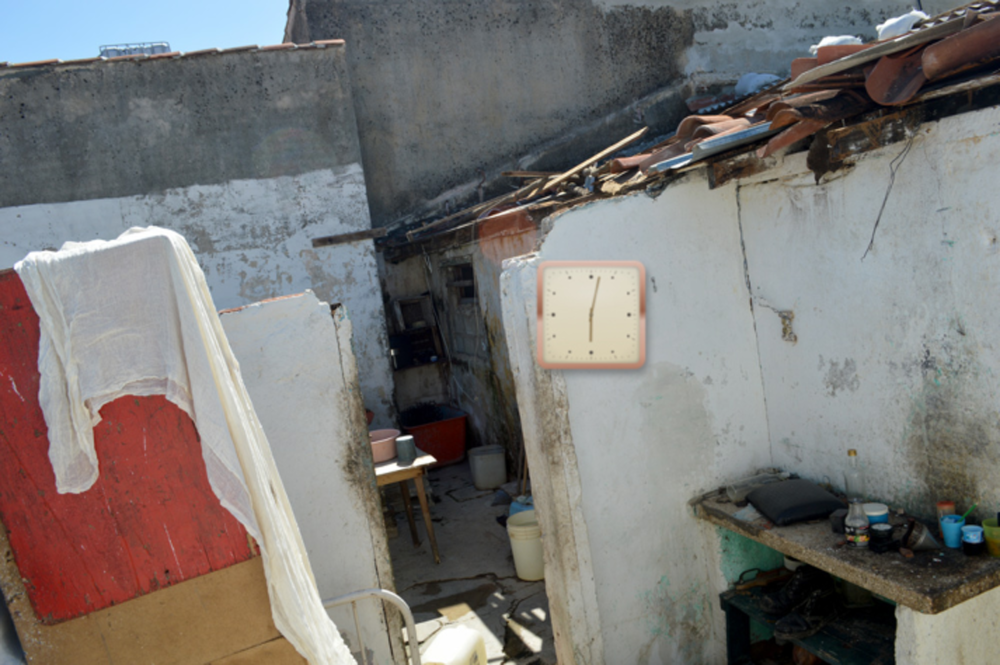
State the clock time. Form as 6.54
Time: 6.02
